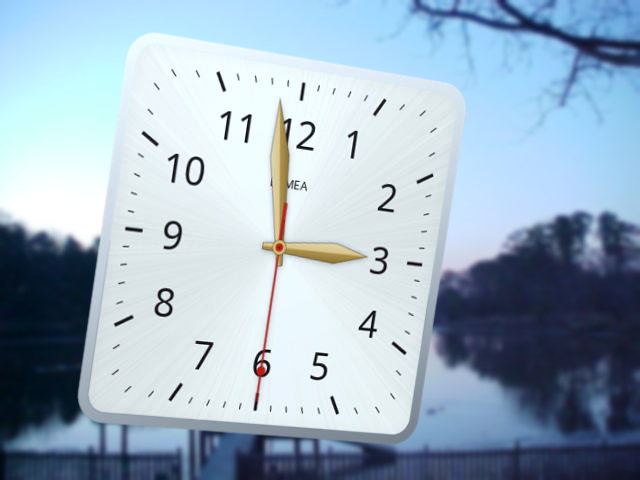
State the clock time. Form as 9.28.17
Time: 2.58.30
